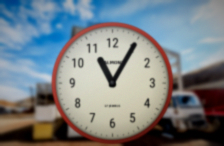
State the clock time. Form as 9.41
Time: 11.05
